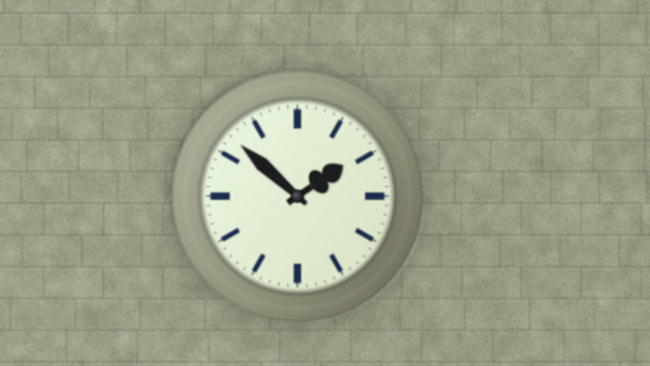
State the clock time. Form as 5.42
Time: 1.52
